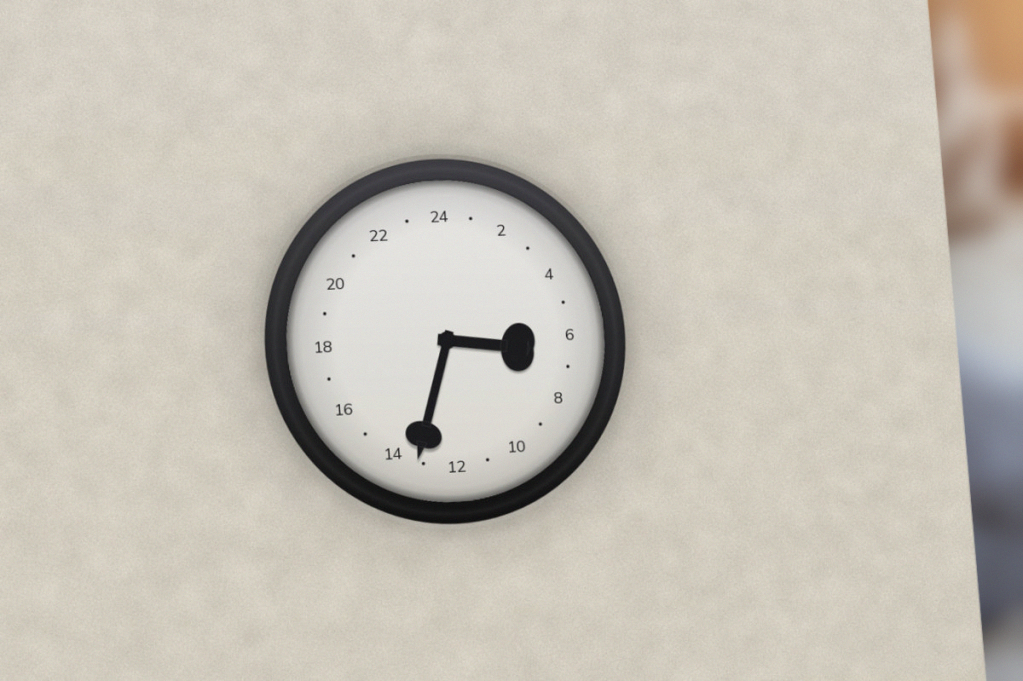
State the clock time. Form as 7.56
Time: 6.33
